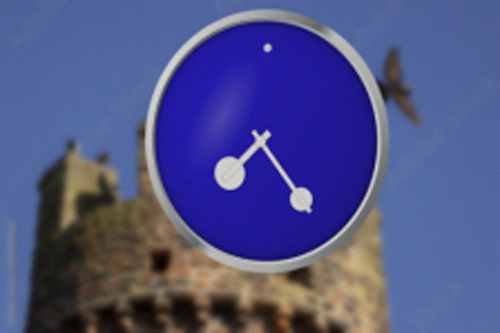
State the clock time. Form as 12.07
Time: 7.23
